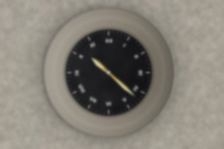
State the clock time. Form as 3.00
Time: 10.22
